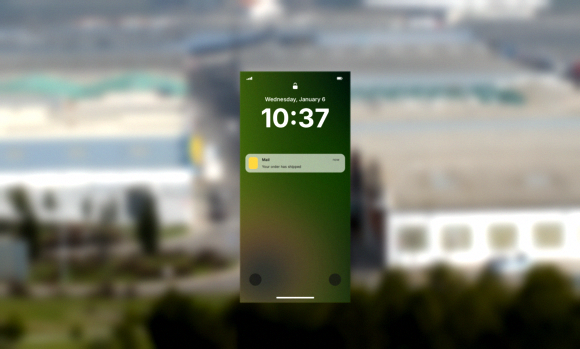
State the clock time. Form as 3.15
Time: 10.37
